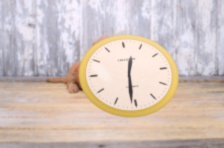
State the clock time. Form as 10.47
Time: 12.31
